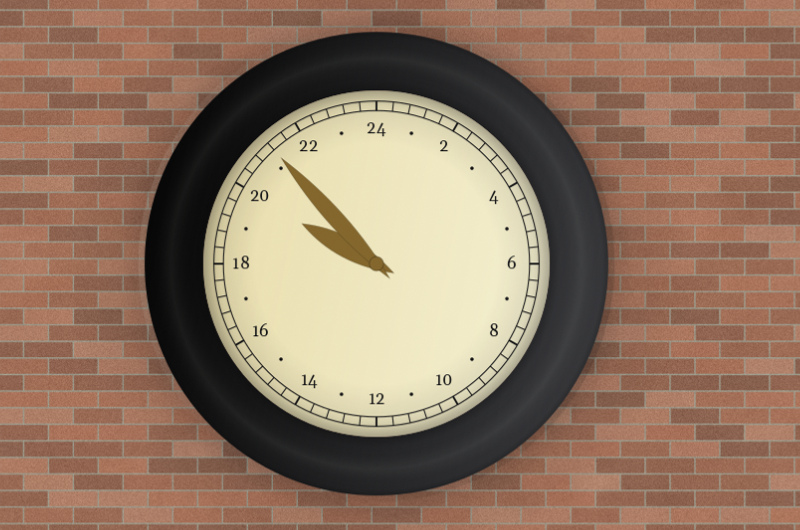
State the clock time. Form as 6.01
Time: 19.53
